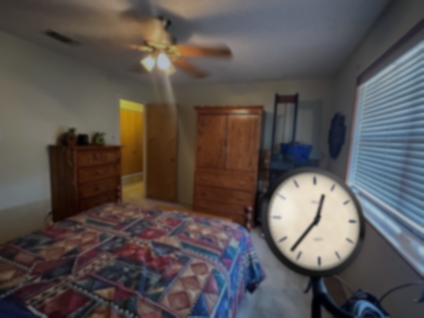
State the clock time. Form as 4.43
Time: 12.37
